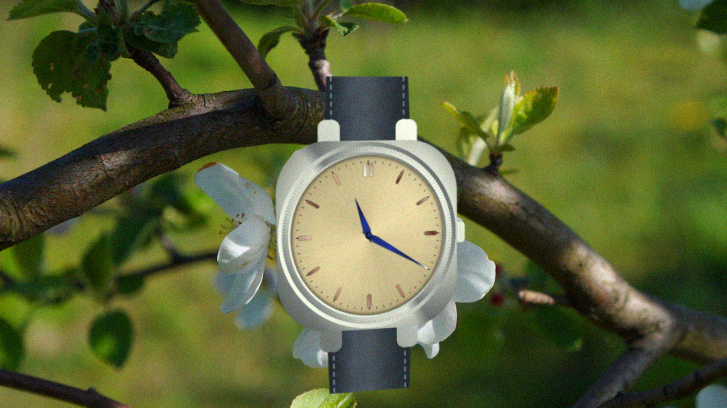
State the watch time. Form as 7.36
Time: 11.20
